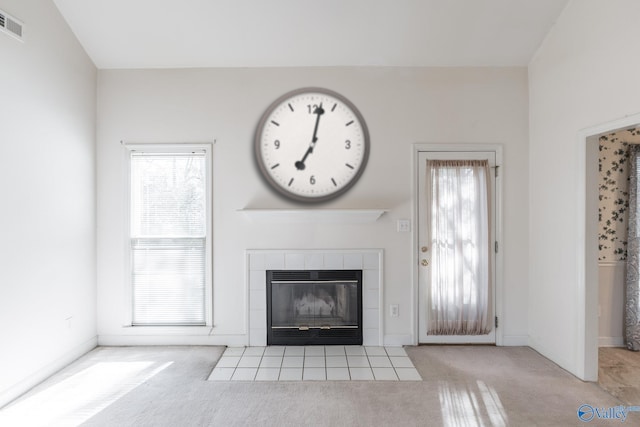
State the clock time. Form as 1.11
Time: 7.02
